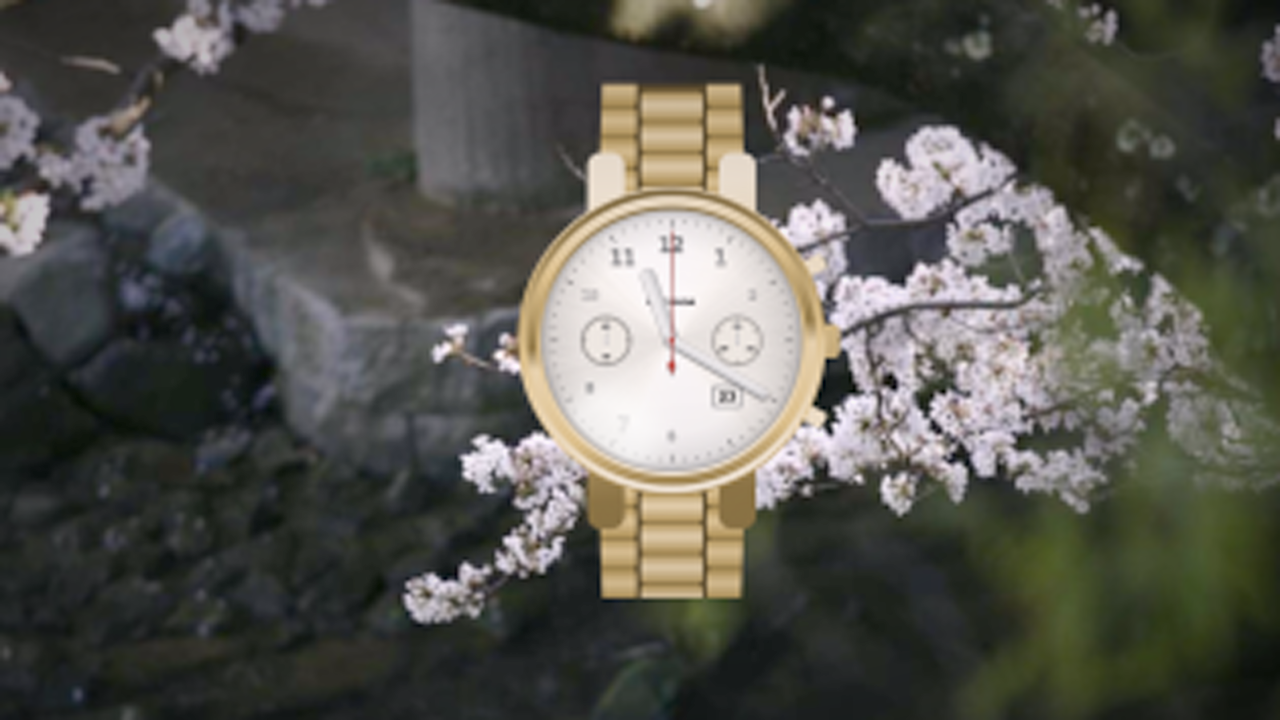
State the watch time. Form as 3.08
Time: 11.20
